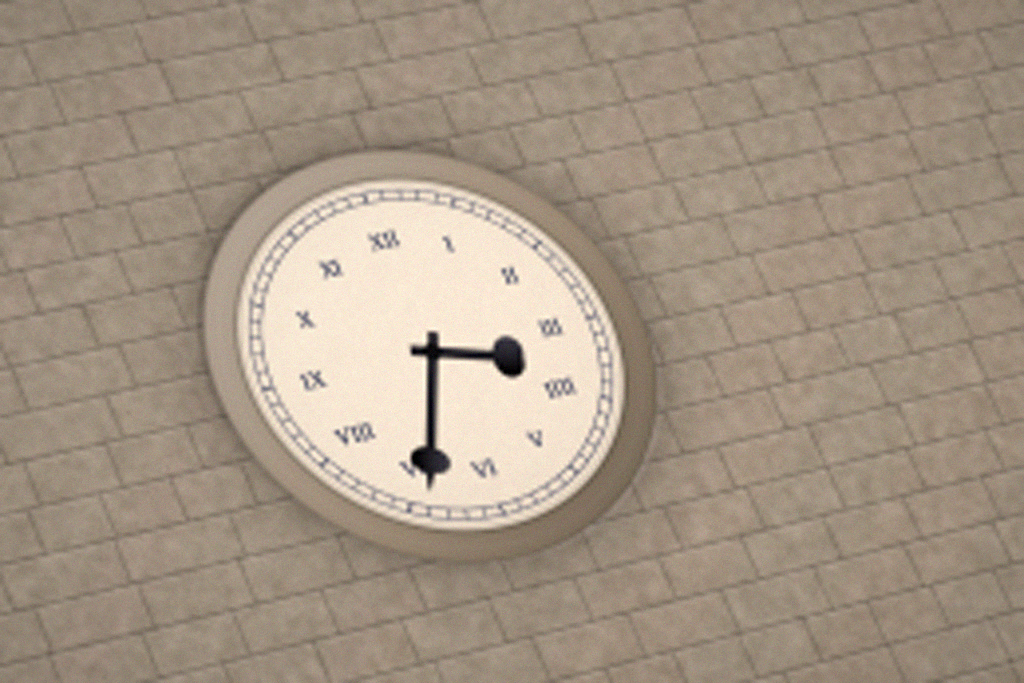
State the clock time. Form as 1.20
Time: 3.34
